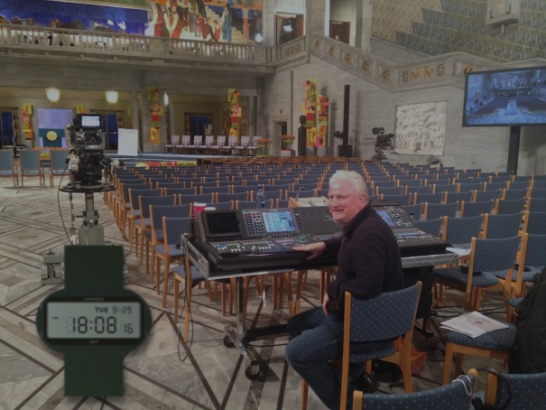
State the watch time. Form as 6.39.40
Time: 18.08.16
